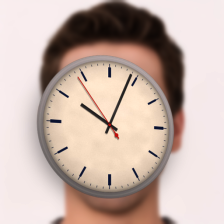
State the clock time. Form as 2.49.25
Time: 10.03.54
